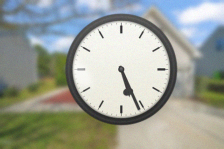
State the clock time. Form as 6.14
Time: 5.26
